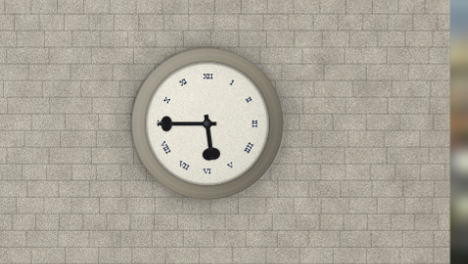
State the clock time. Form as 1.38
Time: 5.45
